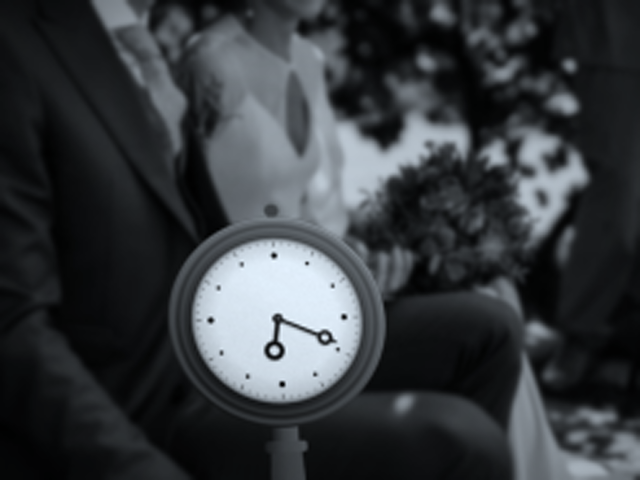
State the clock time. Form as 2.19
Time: 6.19
